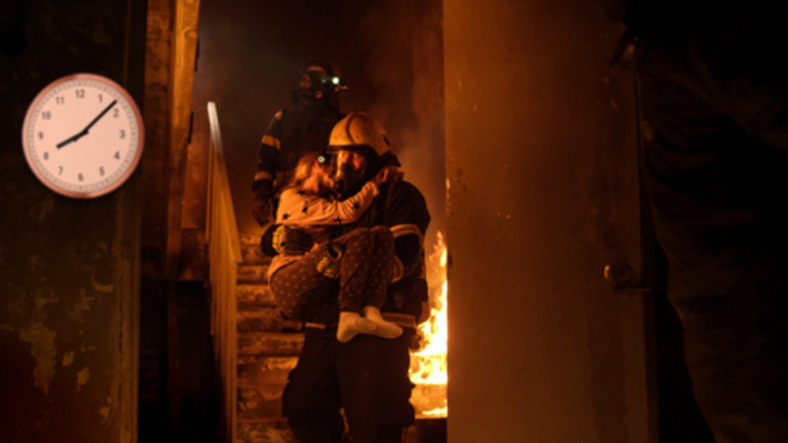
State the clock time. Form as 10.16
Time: 8.08
